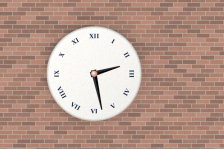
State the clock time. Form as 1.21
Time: 2.28
